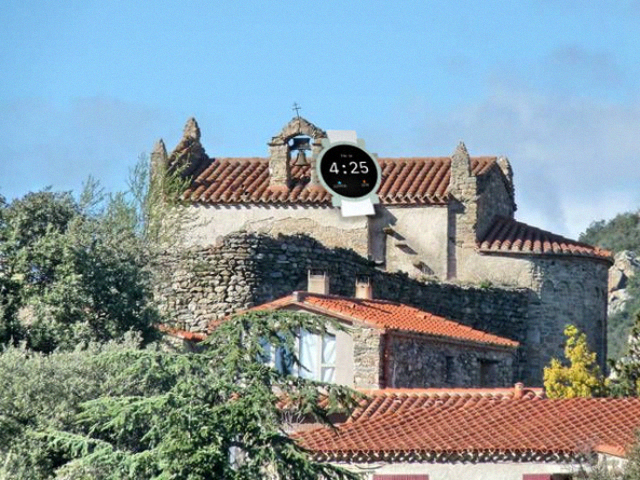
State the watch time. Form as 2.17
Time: 4.25
